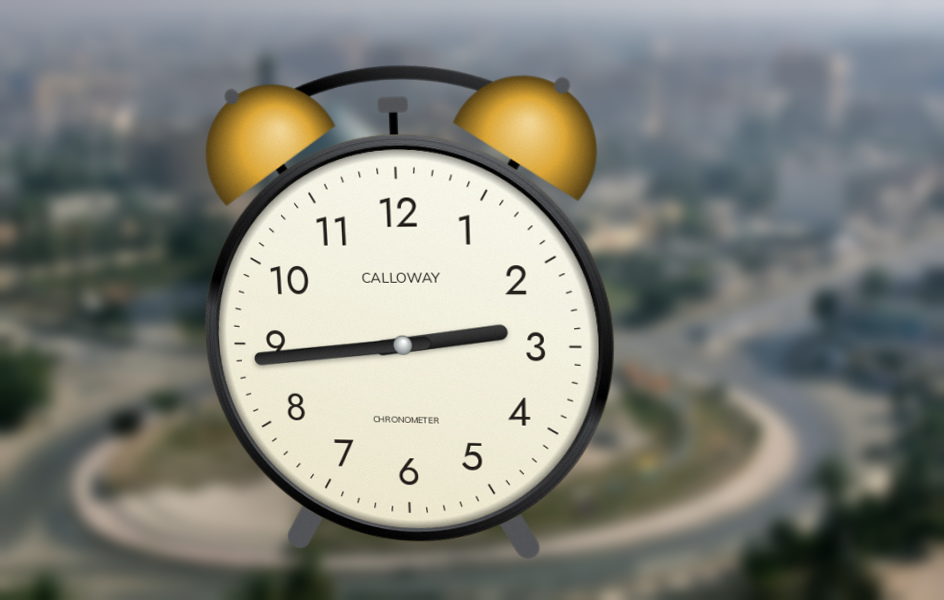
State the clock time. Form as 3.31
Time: 2.44
